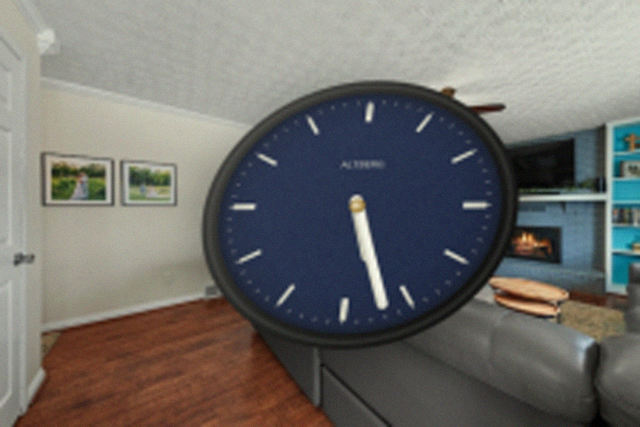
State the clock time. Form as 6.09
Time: 5.27
